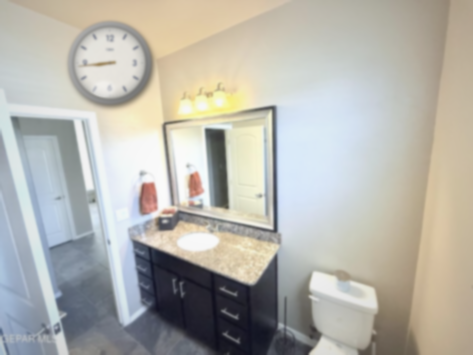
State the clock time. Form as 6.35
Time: 8.44
